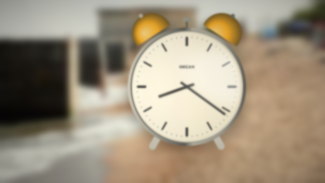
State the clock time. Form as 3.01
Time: 8.21
